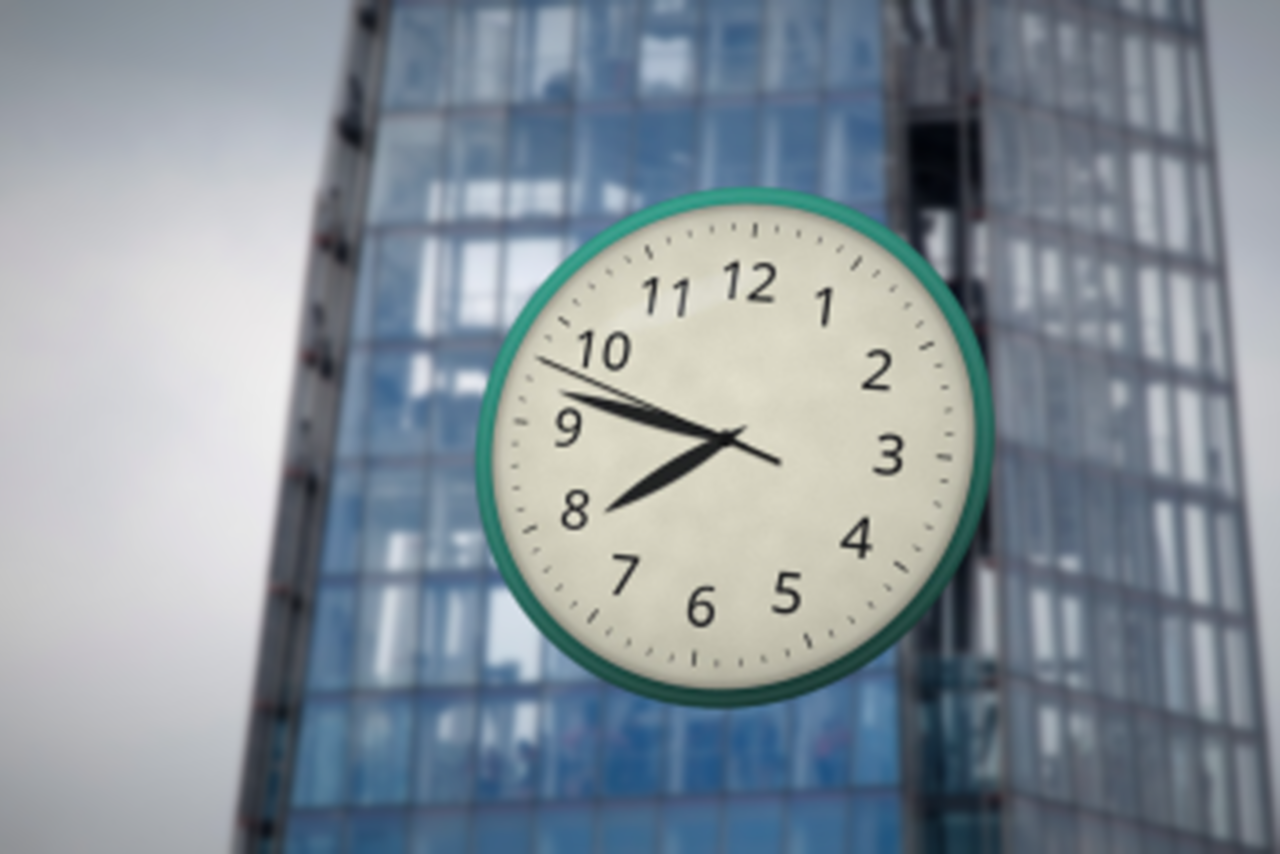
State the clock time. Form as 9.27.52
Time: 7.46.48
